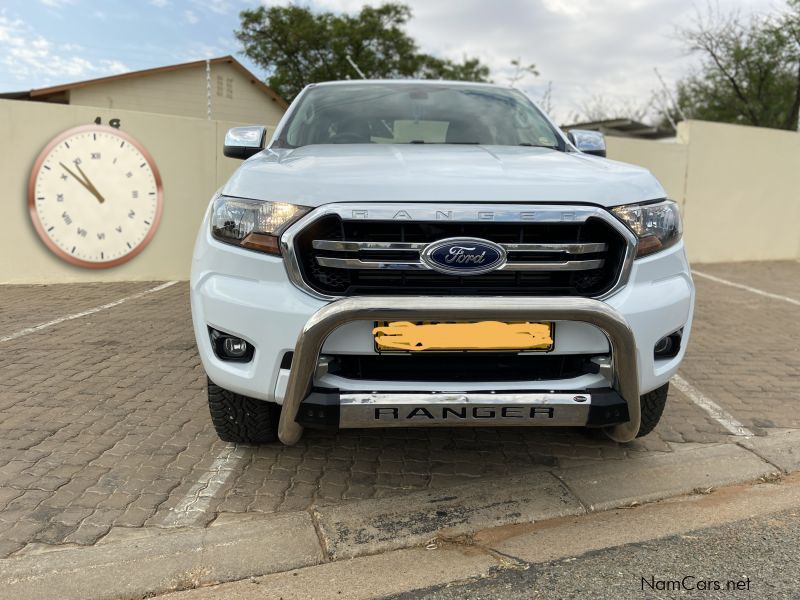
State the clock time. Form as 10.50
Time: 10.52
